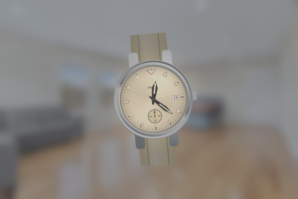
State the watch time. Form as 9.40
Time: 12.22
